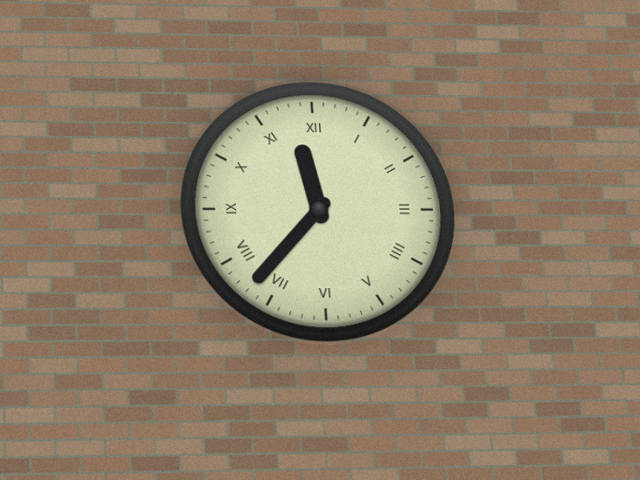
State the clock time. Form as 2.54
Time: 11.37
